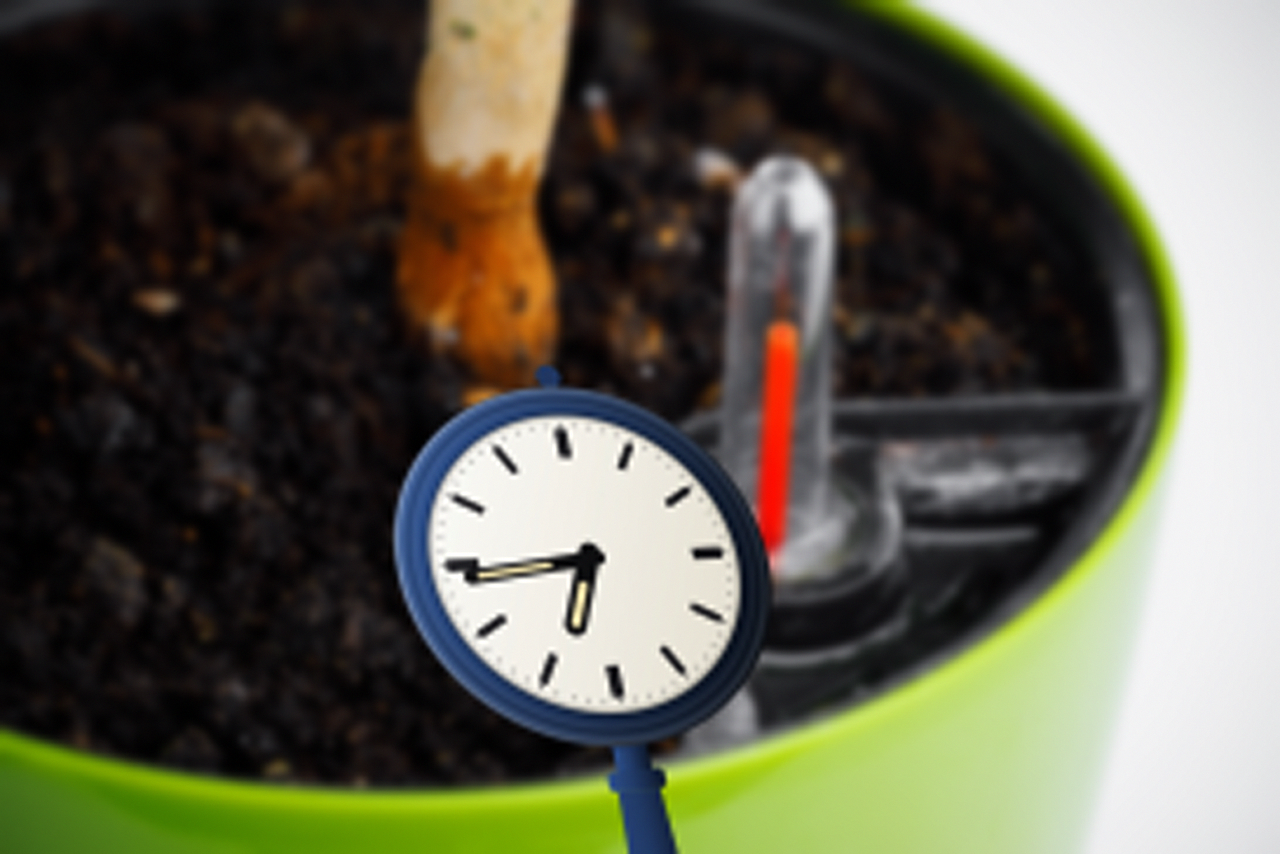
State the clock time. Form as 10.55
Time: 6.44
